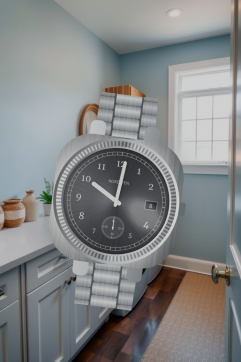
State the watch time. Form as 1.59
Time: 10.01
